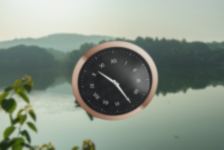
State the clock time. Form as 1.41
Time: 10.25
